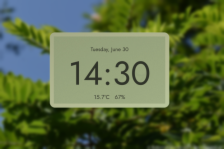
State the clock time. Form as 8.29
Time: 14.30
